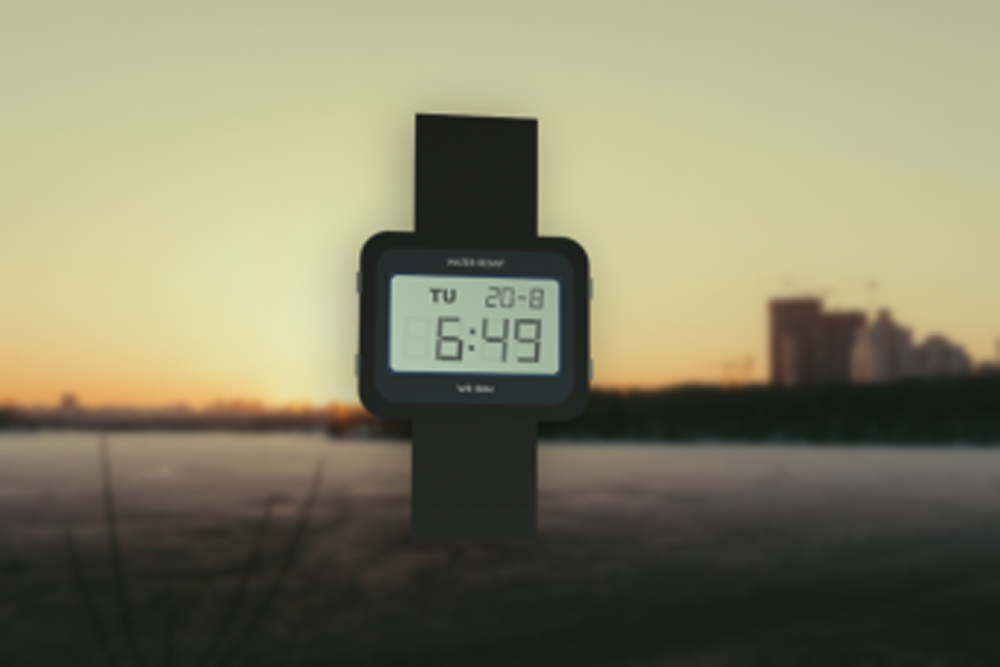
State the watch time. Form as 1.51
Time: 6.49
